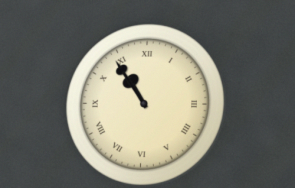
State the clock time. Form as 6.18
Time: 10.54
